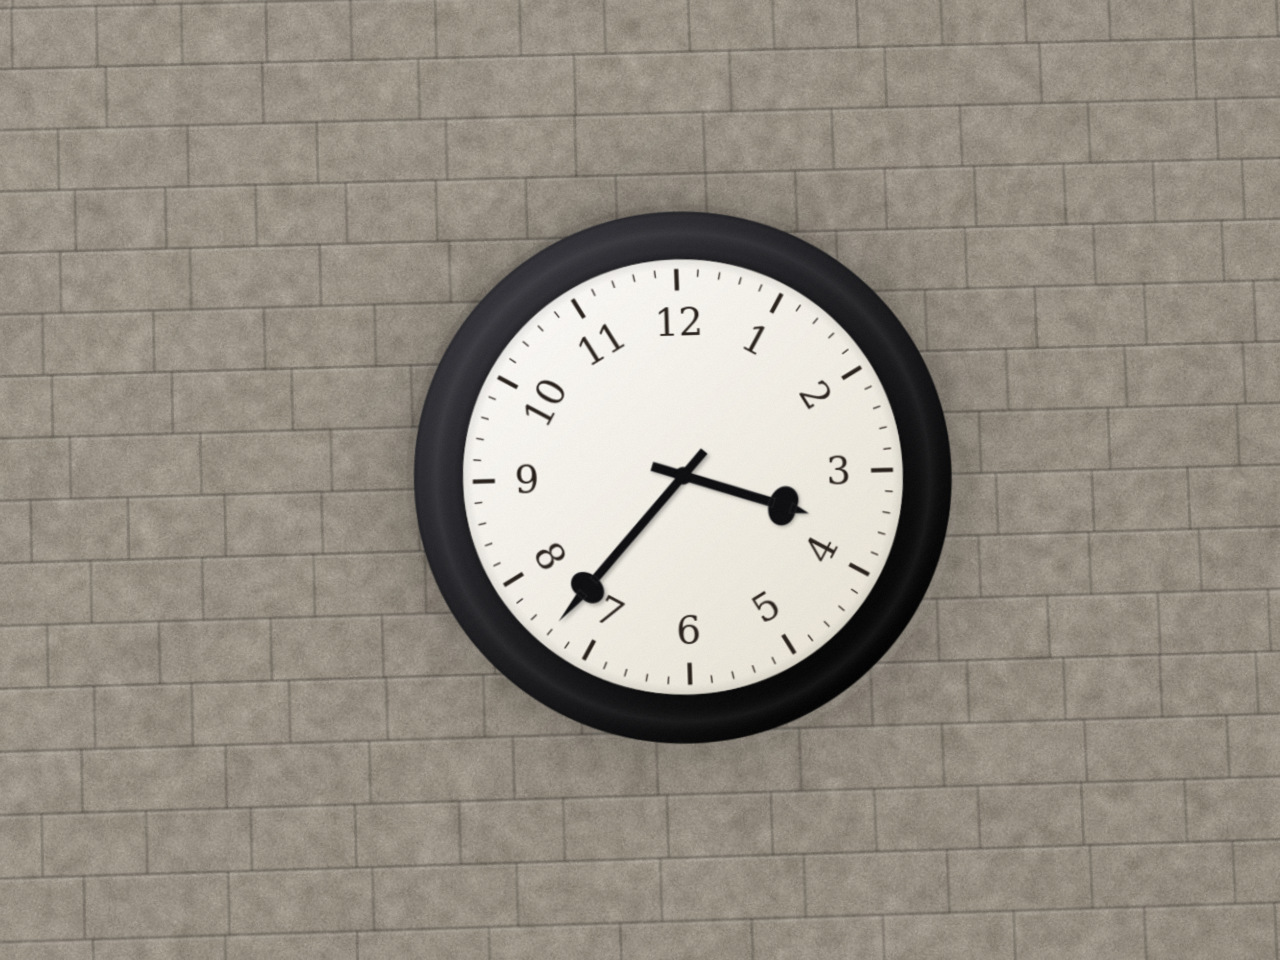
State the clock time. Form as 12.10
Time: 3.37
